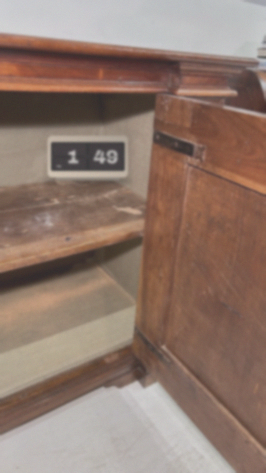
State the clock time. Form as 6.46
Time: 1.49
